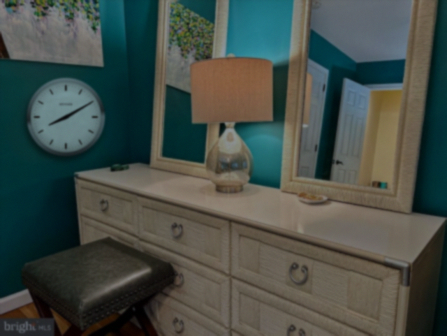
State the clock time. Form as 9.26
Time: 8.10
